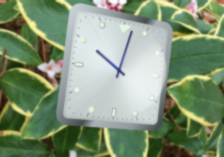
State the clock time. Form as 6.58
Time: 10.02
